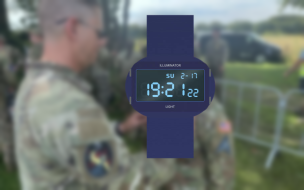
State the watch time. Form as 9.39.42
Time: 19.21.22
